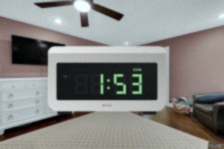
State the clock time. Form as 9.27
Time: 1.53
